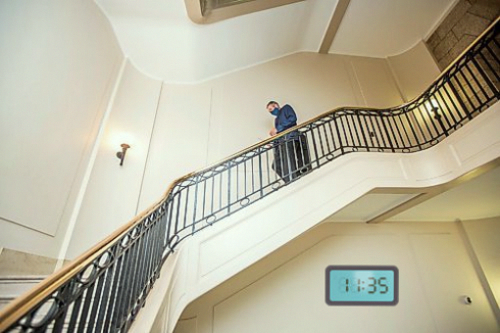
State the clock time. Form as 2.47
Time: 11.35
